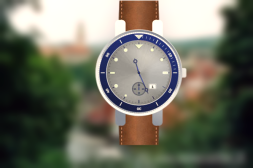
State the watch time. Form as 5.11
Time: 11.26
